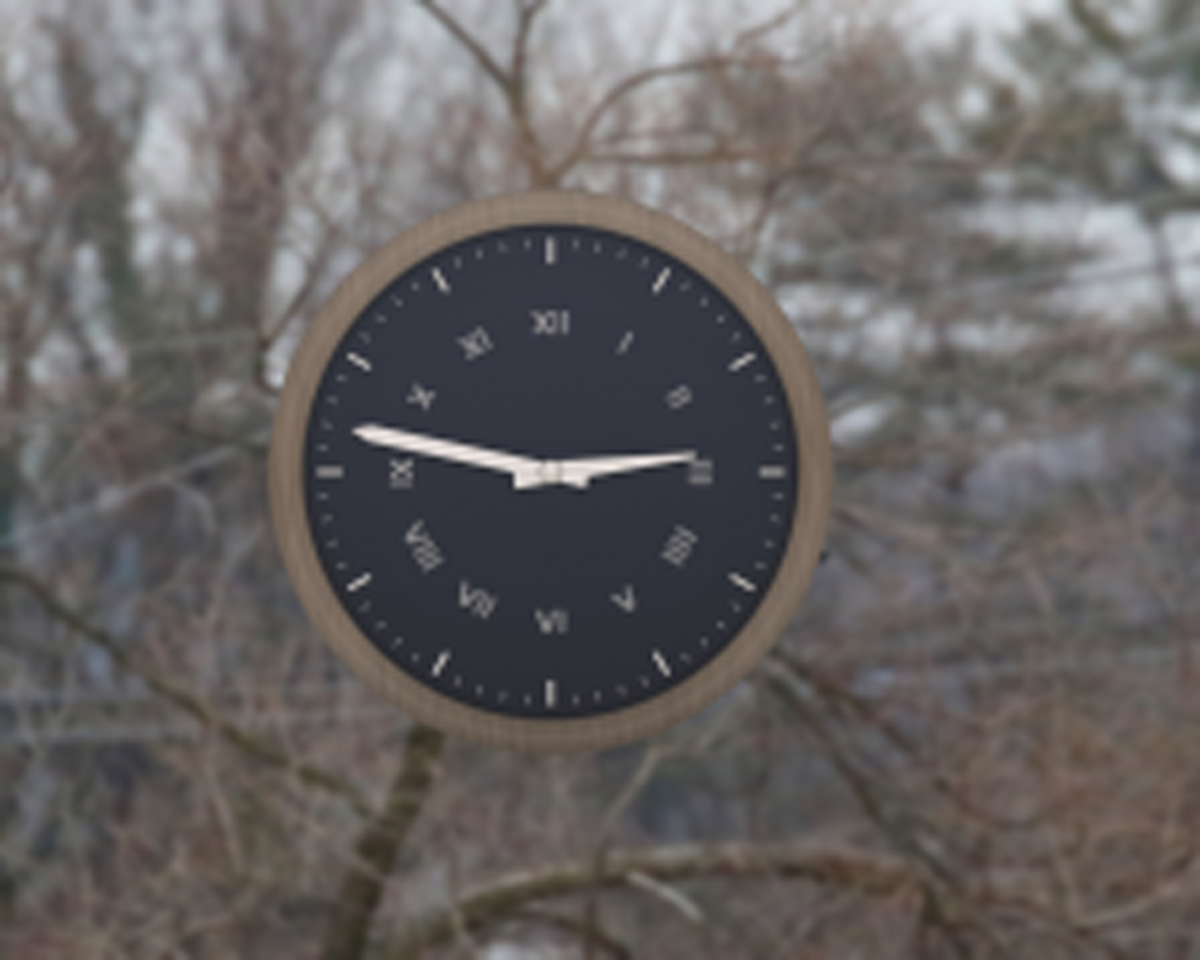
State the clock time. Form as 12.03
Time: 2.47
